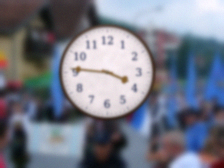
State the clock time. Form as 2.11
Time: 3.46
